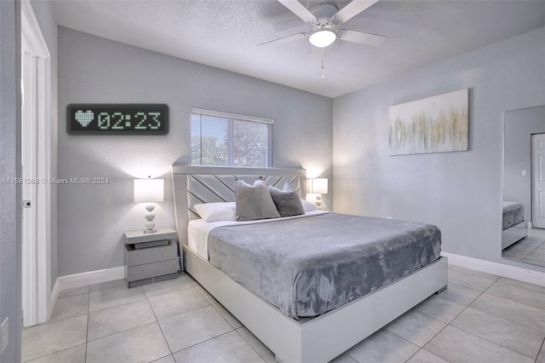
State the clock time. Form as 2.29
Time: 2.23
